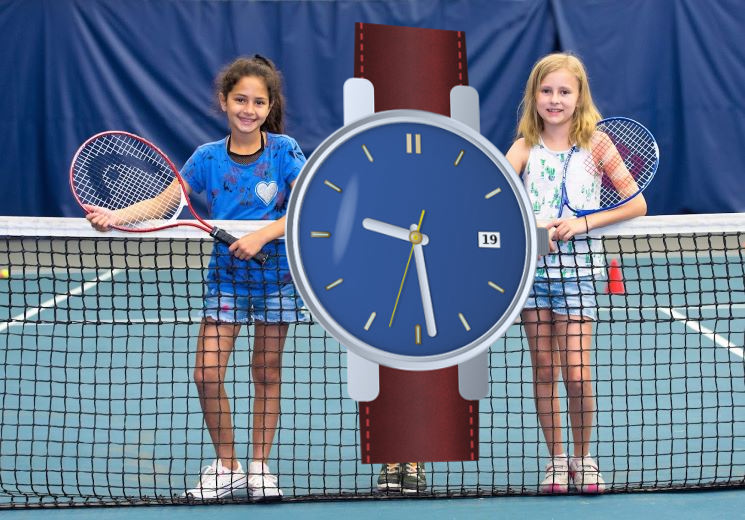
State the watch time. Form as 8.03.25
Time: 9.28.33
